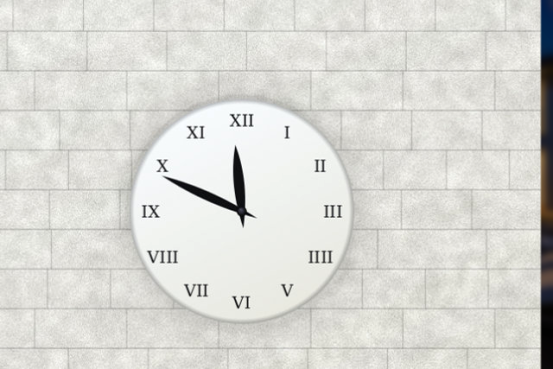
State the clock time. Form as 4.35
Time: 11.49
